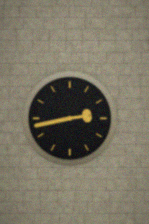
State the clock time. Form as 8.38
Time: 2.43
